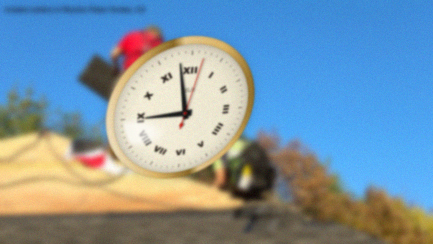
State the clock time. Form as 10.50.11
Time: 8.58.02
